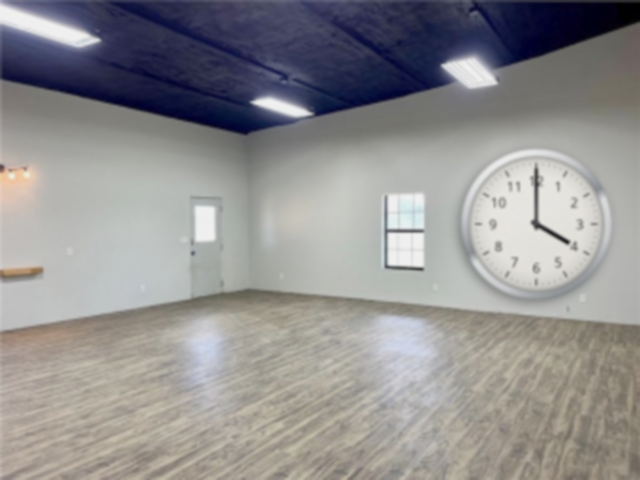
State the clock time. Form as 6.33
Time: 4.00
